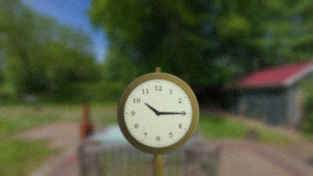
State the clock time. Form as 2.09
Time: 10.15
